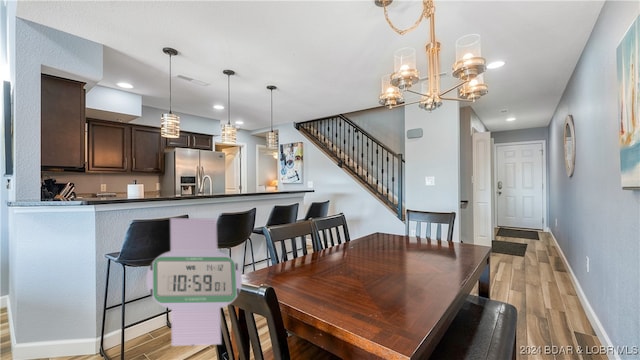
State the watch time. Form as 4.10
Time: 10.59
